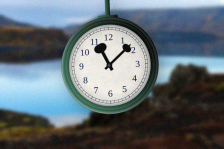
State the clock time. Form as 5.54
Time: 11.08
